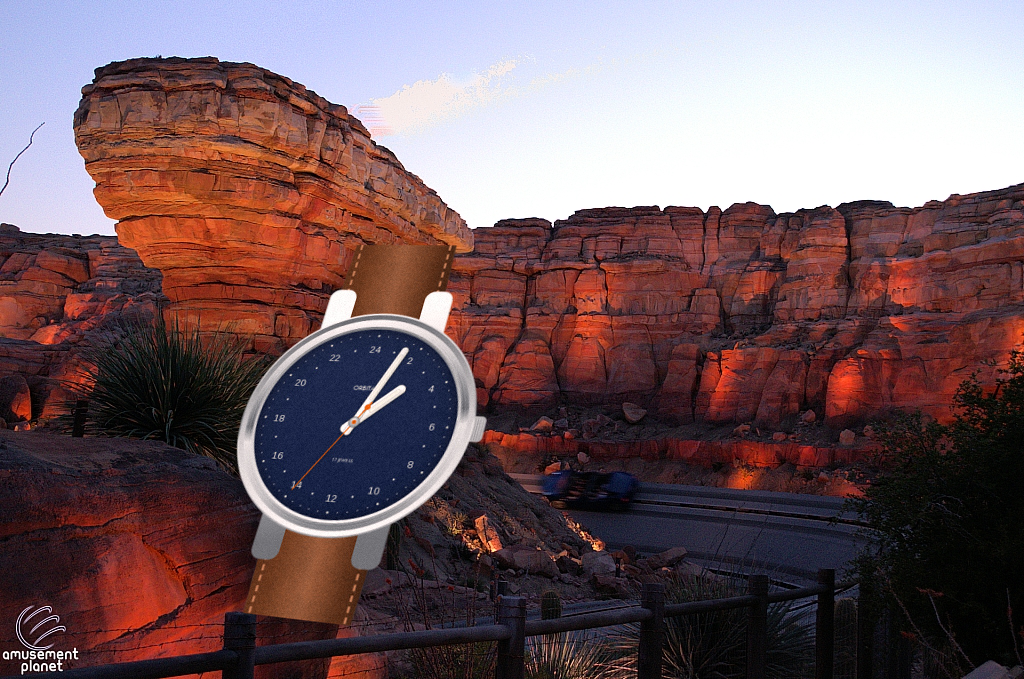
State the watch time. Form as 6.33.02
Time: 3.03.35
